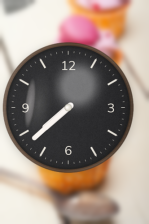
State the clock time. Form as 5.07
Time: 7.38
